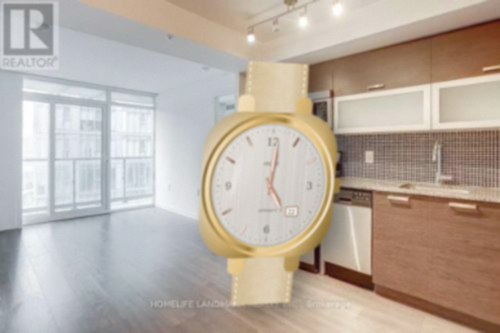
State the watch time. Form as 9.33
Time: 5.01
